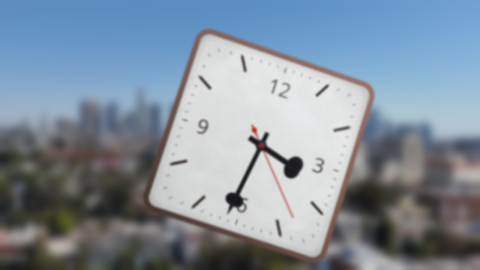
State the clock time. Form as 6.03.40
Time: 3.31.23
